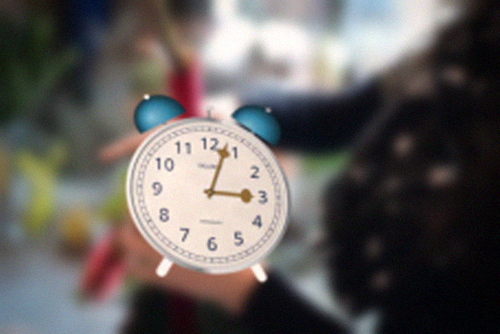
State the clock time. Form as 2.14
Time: 3.03
